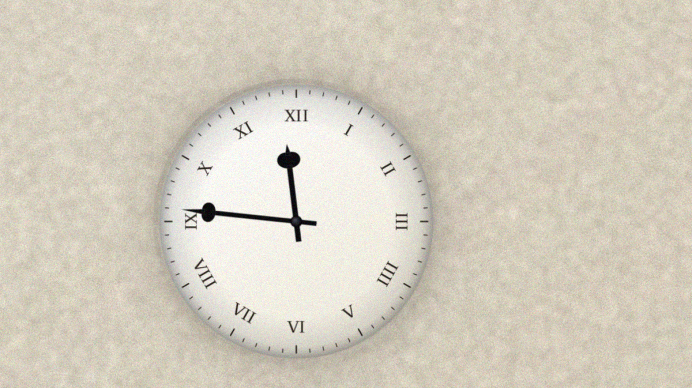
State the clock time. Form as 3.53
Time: 11.46
